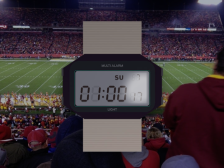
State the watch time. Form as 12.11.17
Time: 1.00.17
